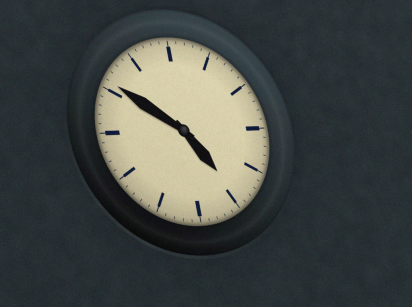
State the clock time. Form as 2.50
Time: 4.51
